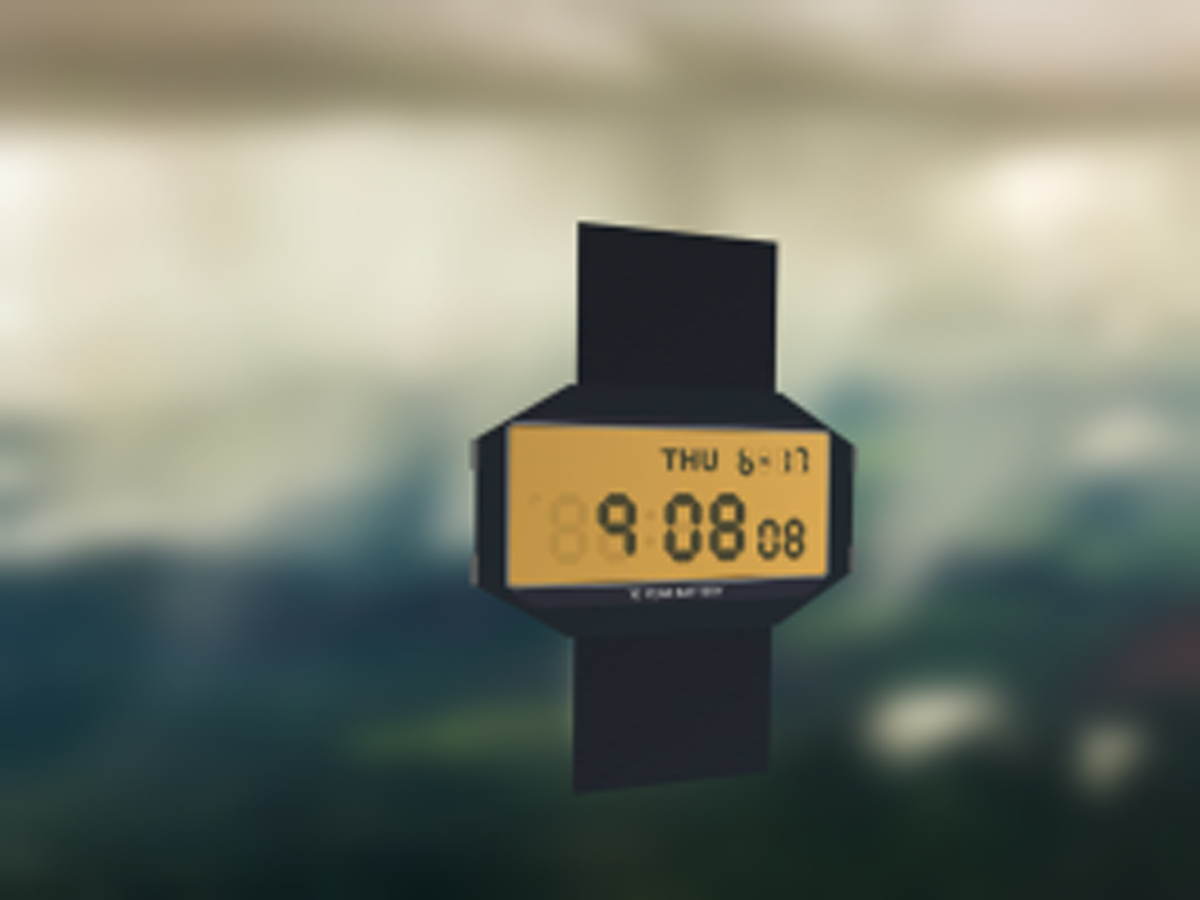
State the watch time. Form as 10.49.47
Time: 9.08.08
